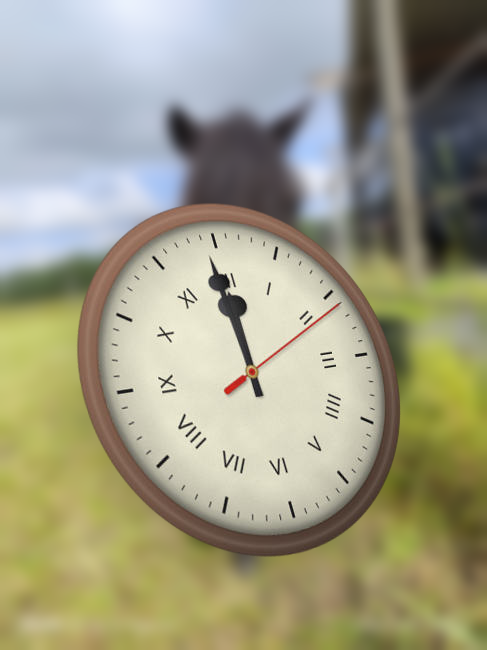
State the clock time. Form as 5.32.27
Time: 11.59.11
